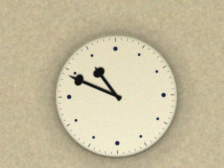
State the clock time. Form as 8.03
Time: 10.49
